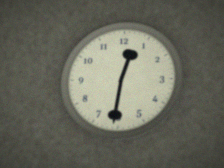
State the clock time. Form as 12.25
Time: 12.31
